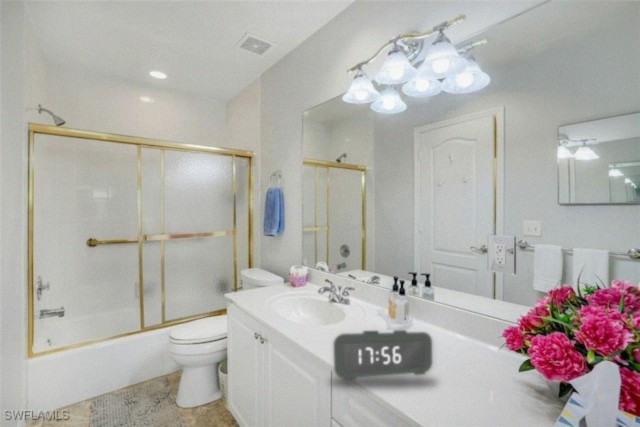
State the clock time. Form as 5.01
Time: 17.56
